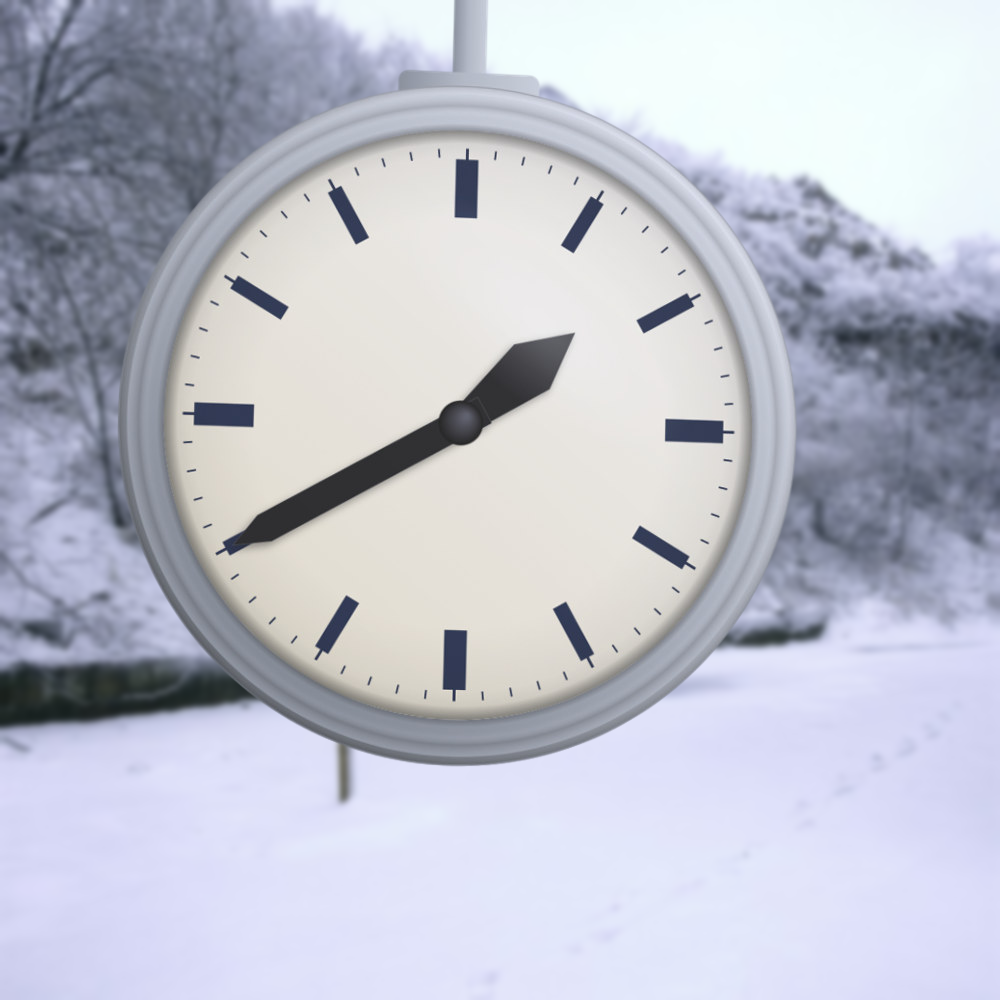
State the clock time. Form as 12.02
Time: 1.40
